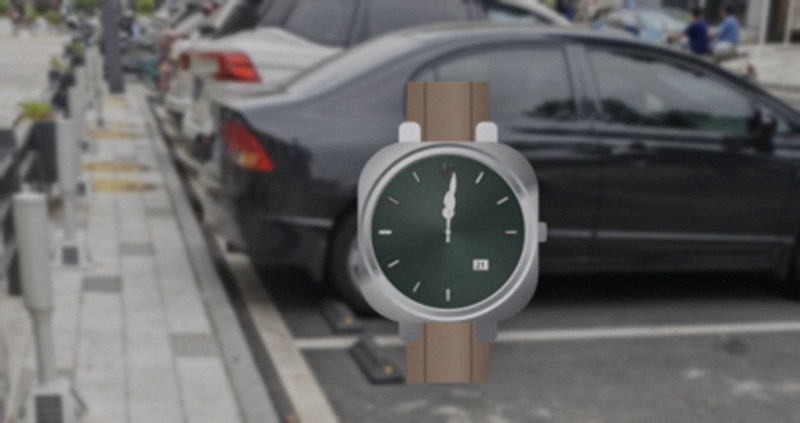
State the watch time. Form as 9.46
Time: 12.01
